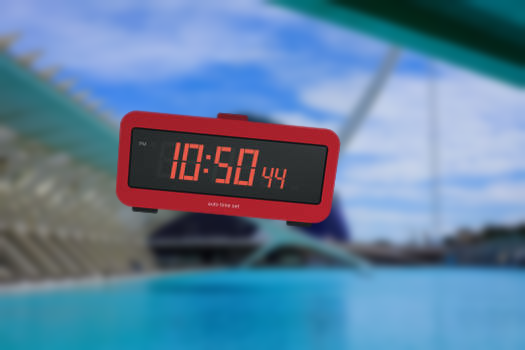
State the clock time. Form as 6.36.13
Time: 10.50.44
